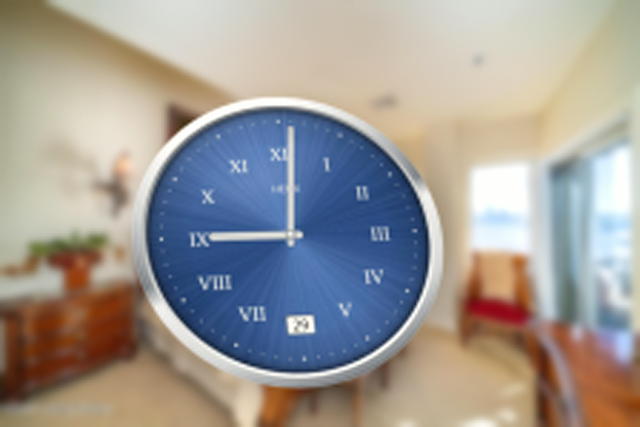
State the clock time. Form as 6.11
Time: 9.01
